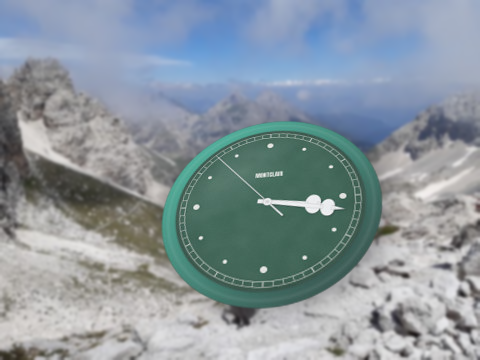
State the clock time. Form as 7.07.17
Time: 3.16.53
